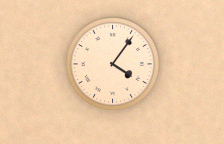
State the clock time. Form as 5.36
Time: 4.06
